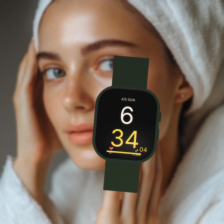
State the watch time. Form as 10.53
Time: 6.34
